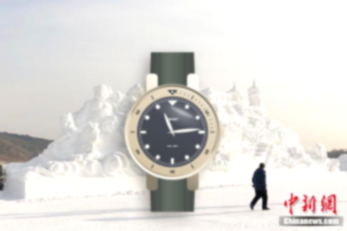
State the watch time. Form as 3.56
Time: 11.14
